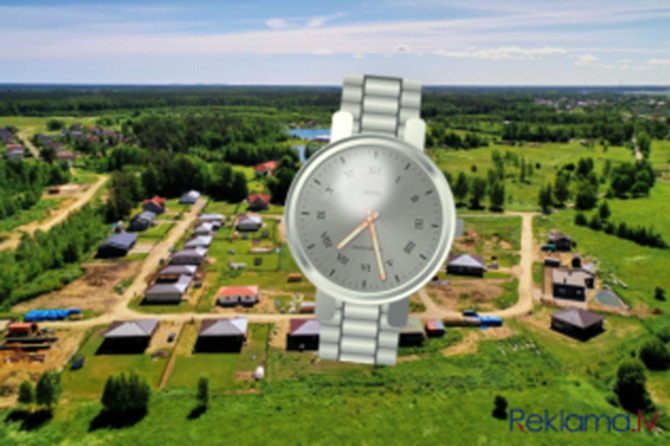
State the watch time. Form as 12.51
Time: 7.27
